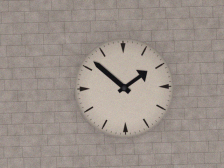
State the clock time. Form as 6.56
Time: 1.52
